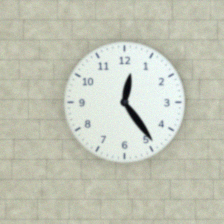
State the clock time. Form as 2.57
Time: 12.24
